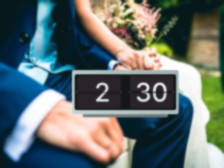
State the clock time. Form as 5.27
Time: 2.30
